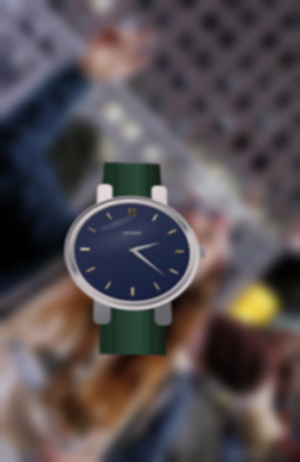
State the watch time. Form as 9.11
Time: 2.22
